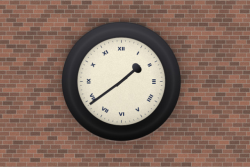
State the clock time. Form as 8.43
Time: 1.39
